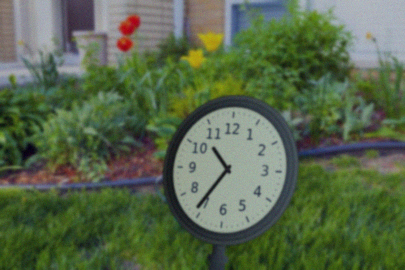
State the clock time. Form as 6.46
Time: 10.36
